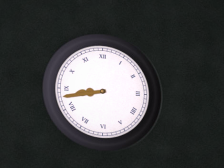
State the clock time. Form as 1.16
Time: 8.43
